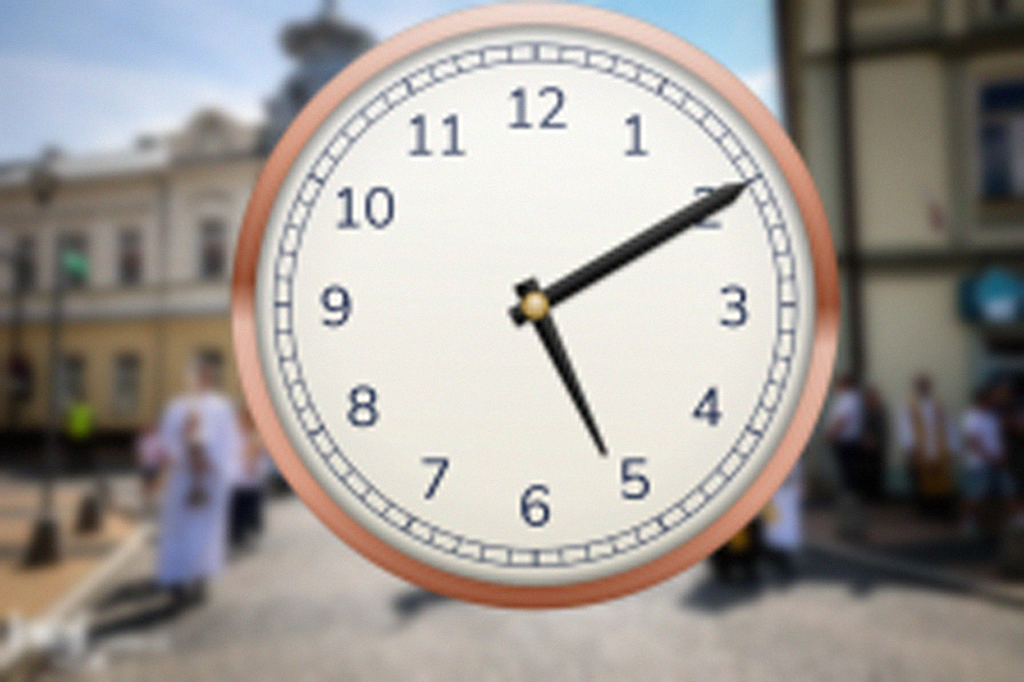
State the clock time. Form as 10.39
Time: 5.10
